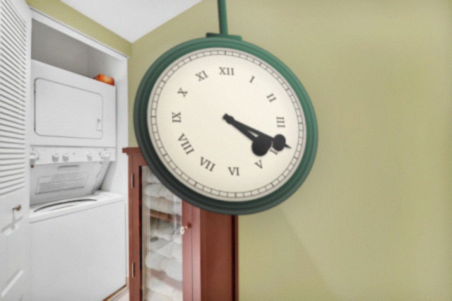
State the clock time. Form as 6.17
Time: 4.19
